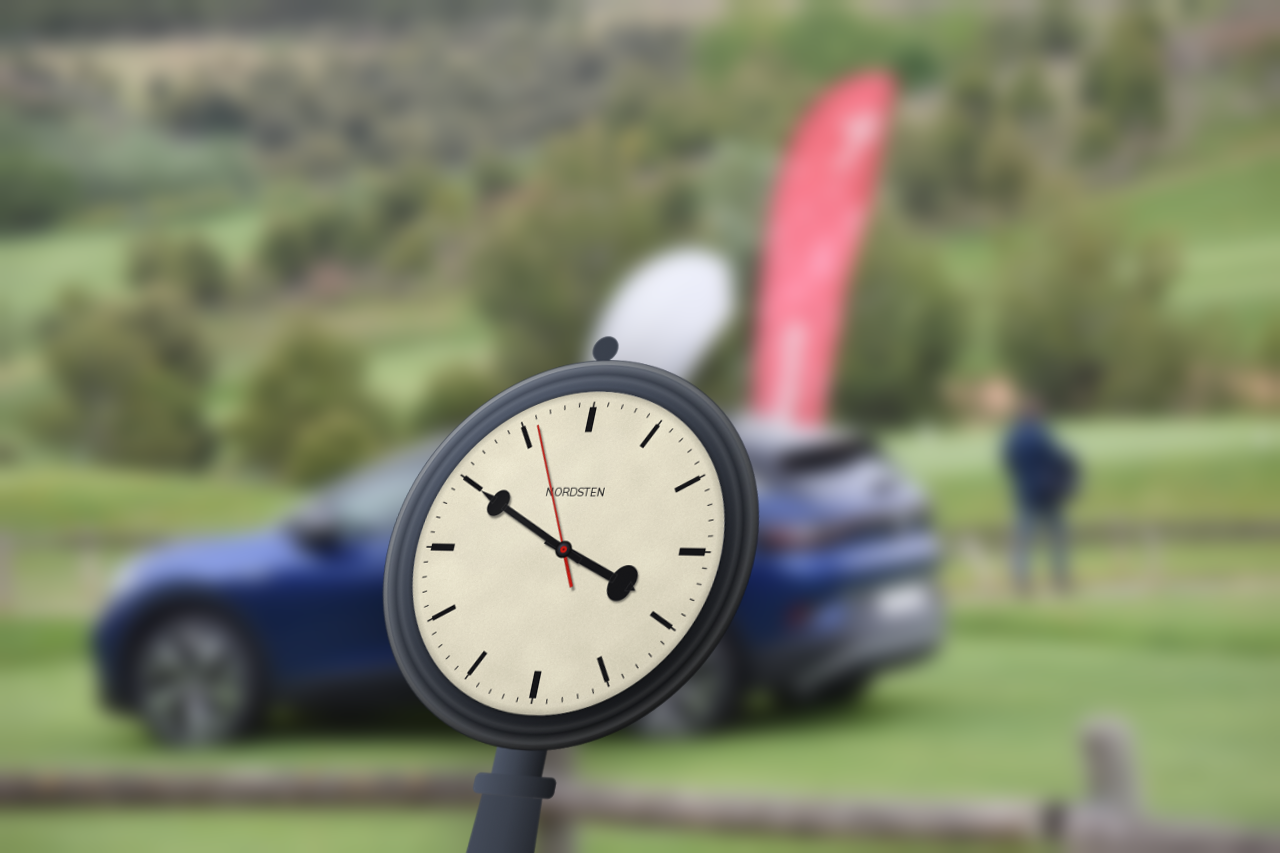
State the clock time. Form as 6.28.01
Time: 3.49.56
